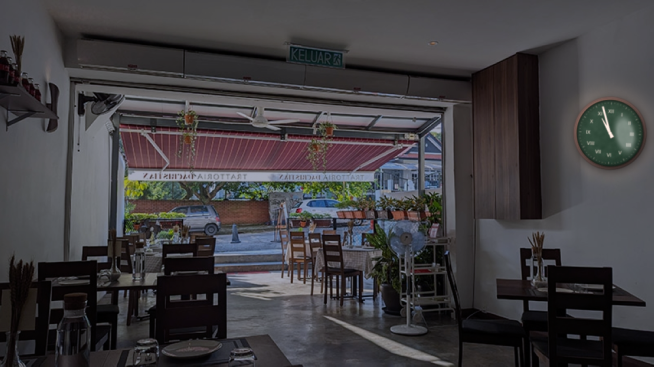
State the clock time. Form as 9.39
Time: 10.57
